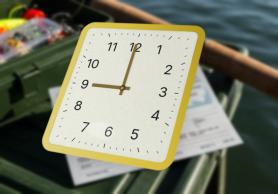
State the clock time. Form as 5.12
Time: 9.00
